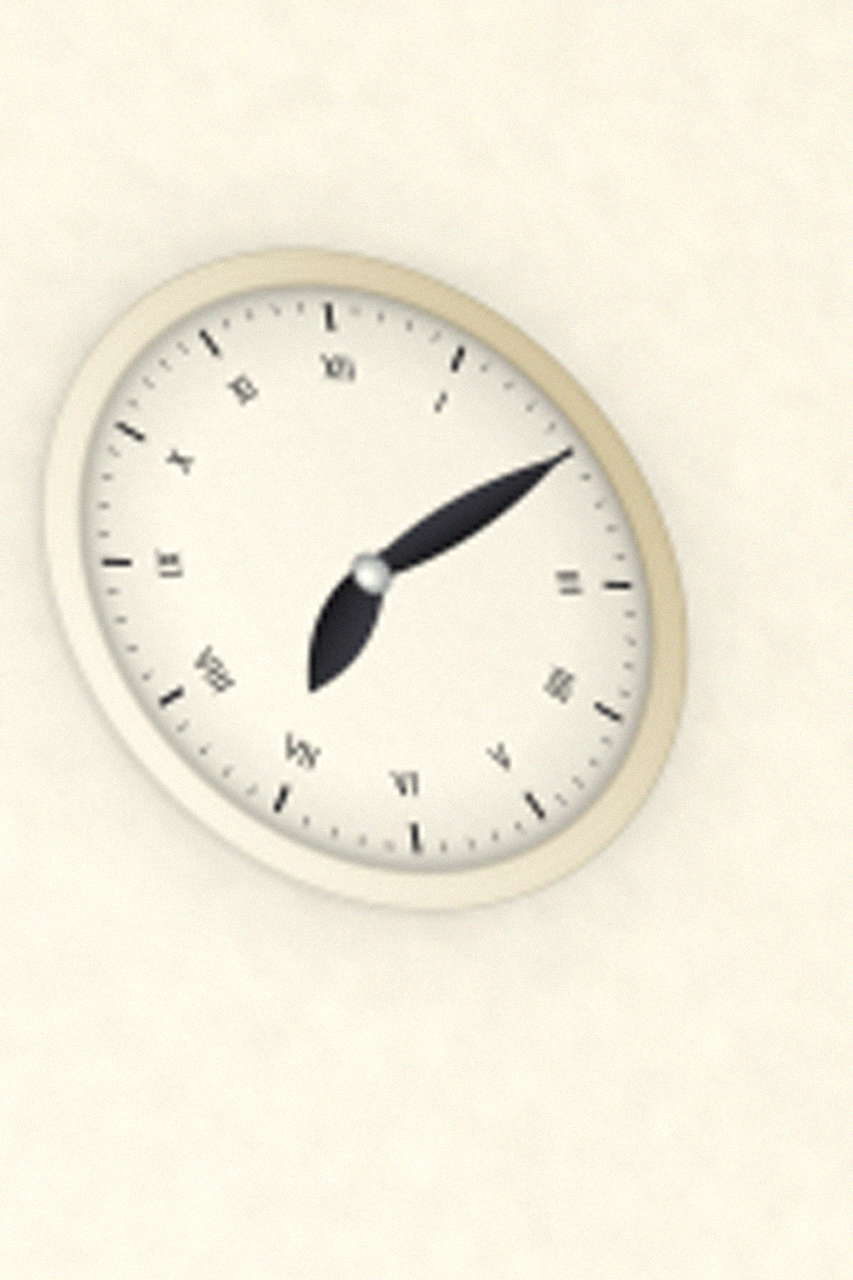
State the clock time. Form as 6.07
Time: 7.10
